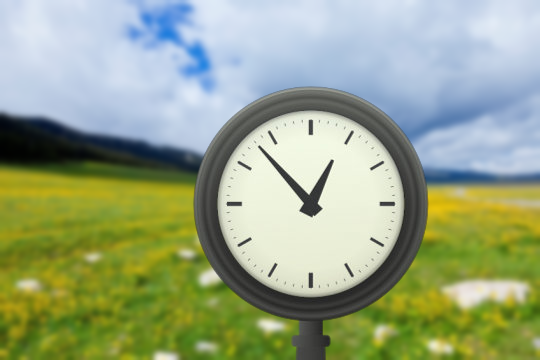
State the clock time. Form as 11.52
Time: 12.53
